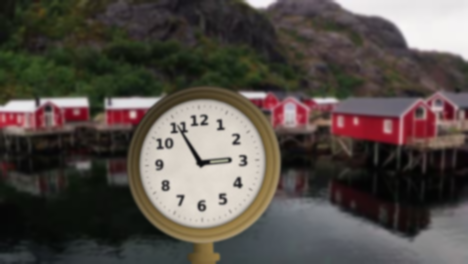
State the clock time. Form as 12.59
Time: 2.55
